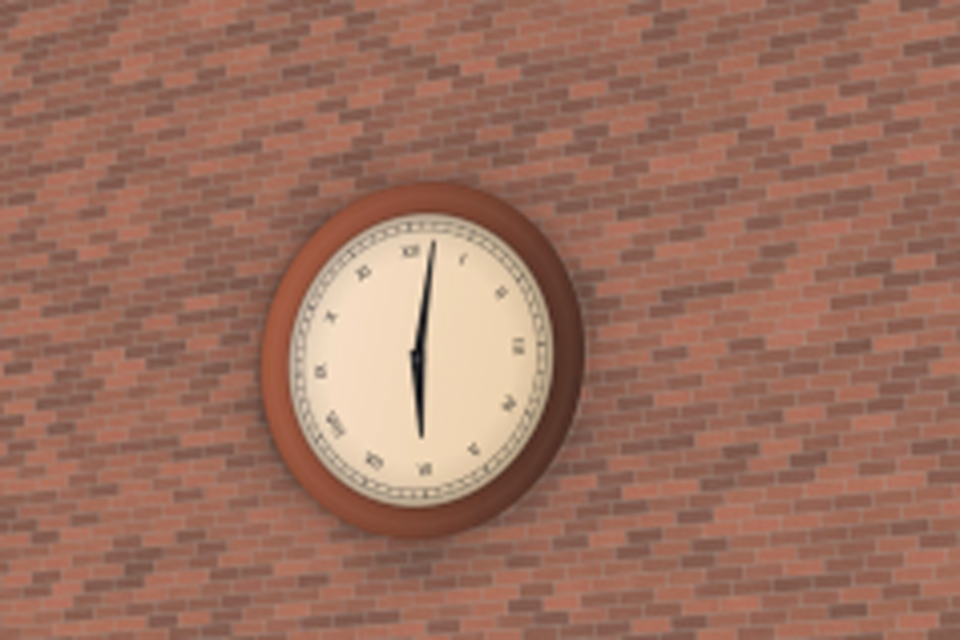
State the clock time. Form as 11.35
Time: 6.02
